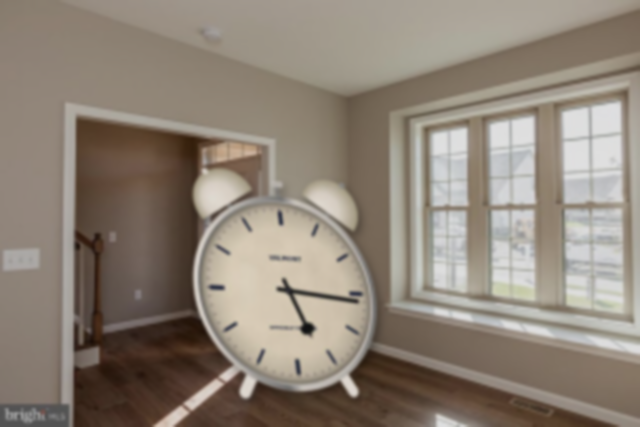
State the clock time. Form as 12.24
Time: 5.16
